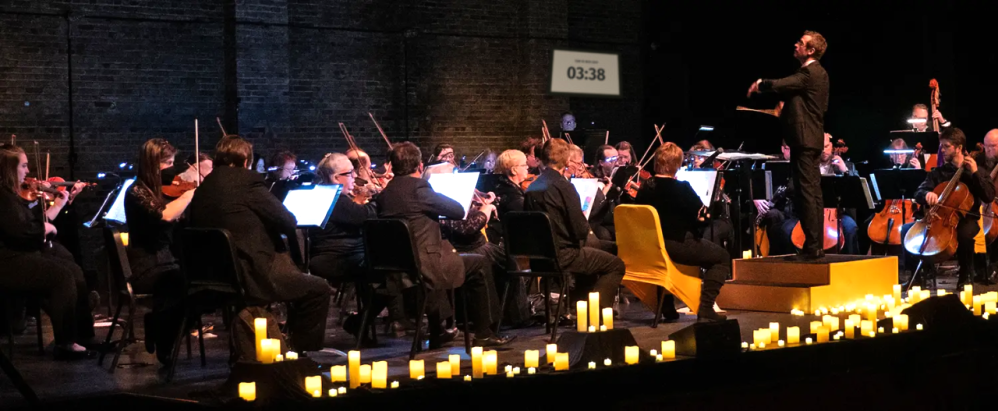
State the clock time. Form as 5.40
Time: 3.38
